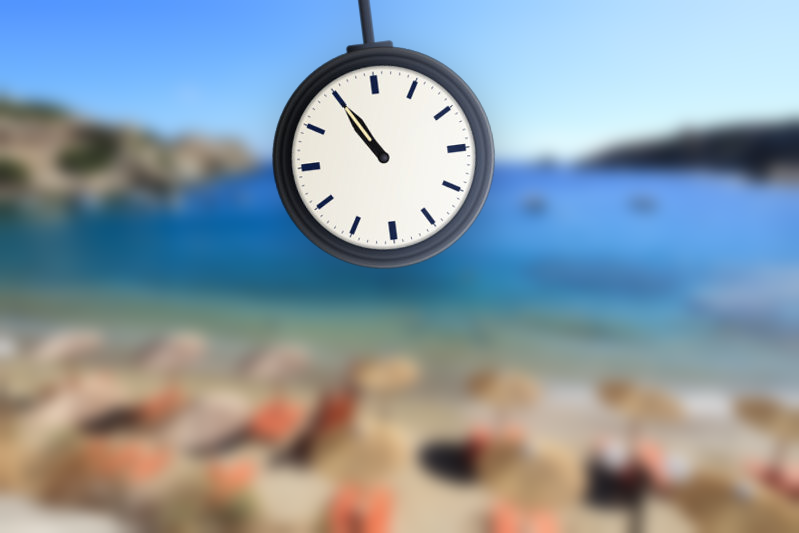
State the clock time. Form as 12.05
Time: 10.55
